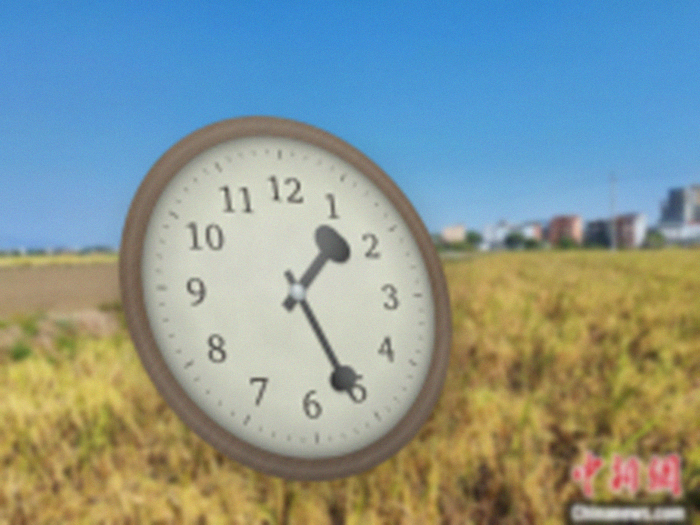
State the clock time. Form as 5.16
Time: 1.26
